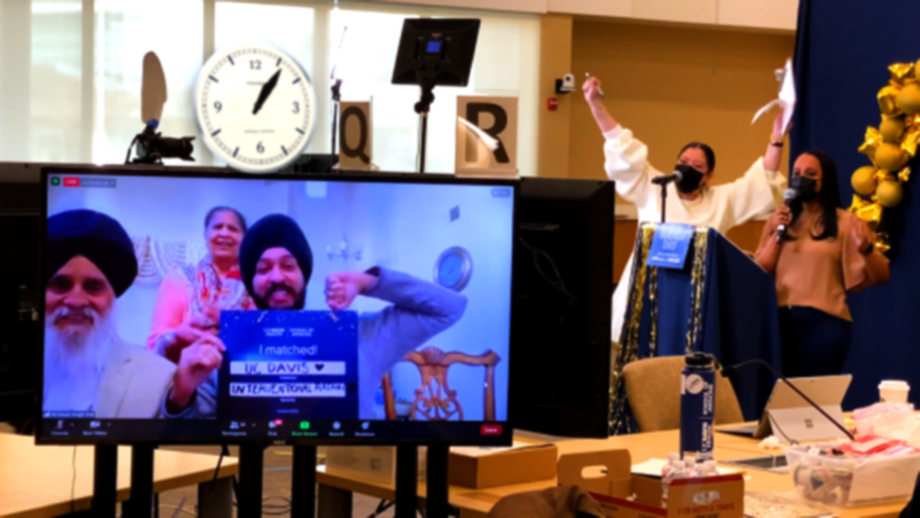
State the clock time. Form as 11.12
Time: 1.06
